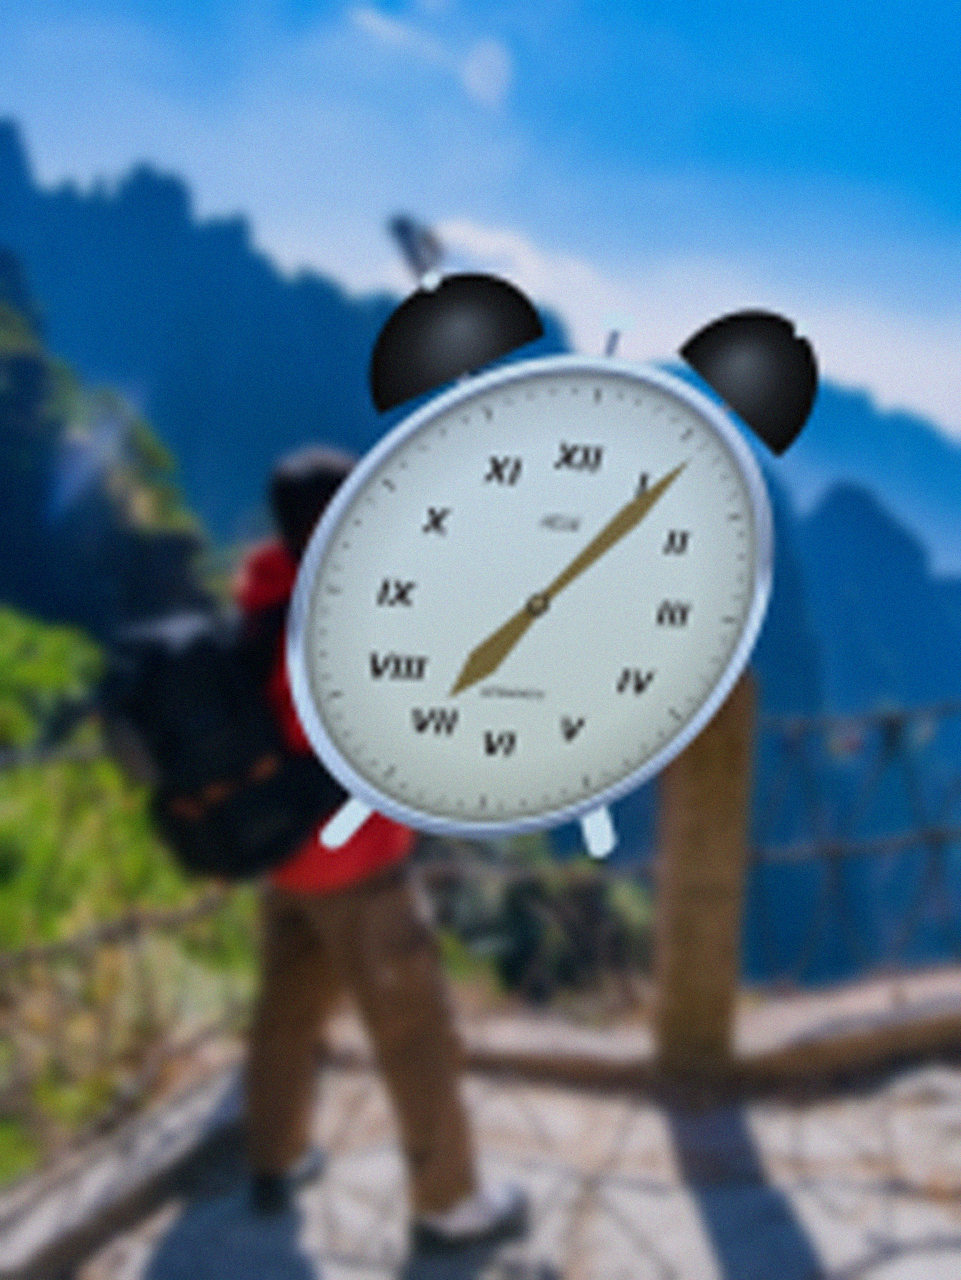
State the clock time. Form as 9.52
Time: 7.06
